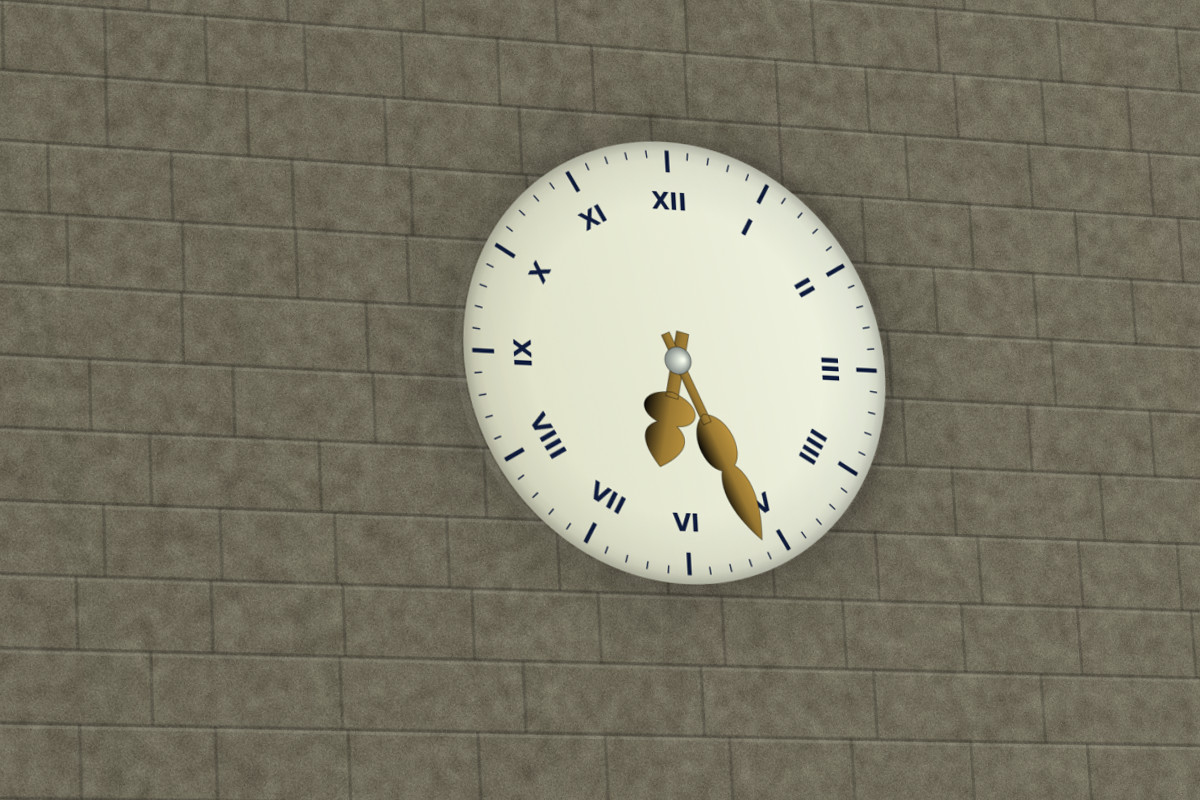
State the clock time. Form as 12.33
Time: 6.26
